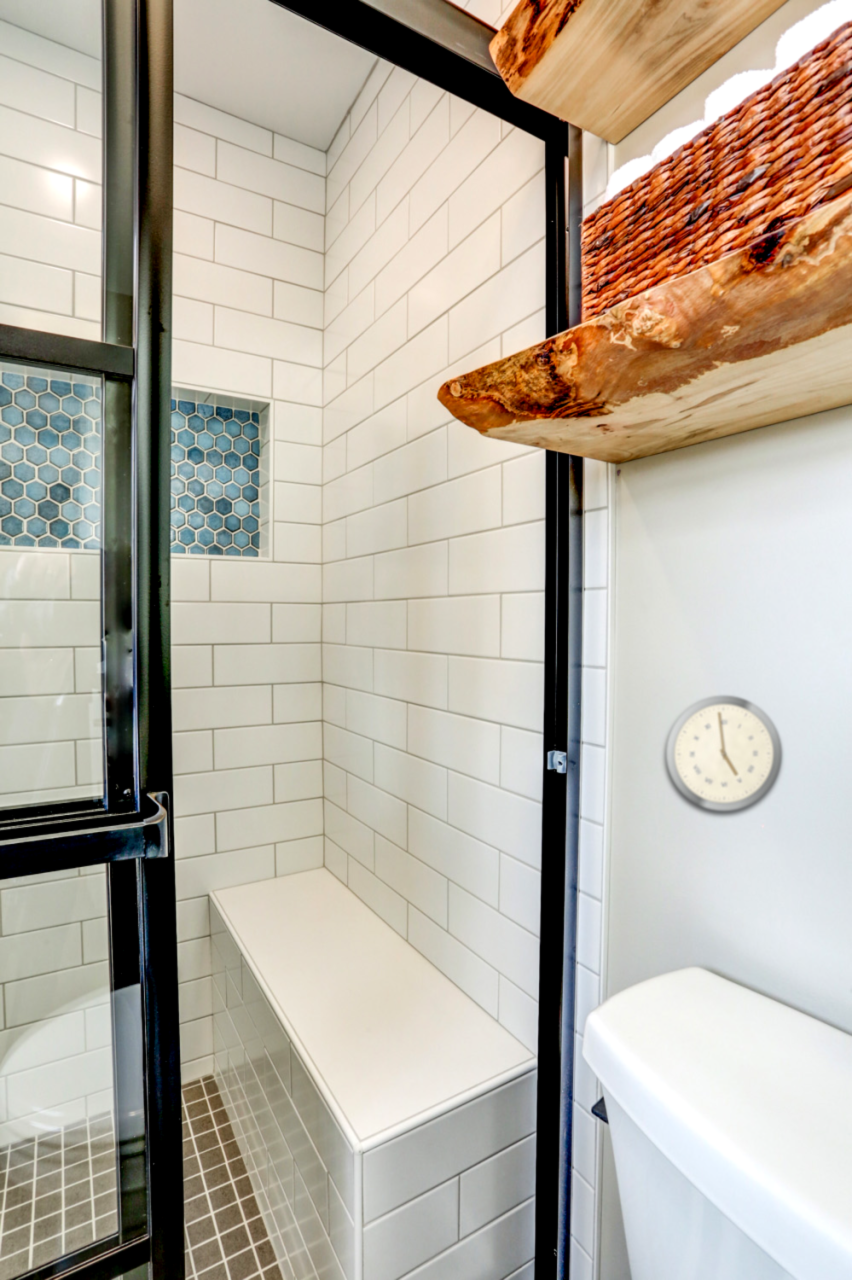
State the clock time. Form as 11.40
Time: 4.59
